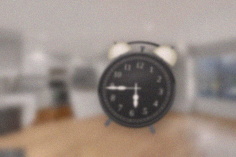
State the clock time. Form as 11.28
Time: 5.44
